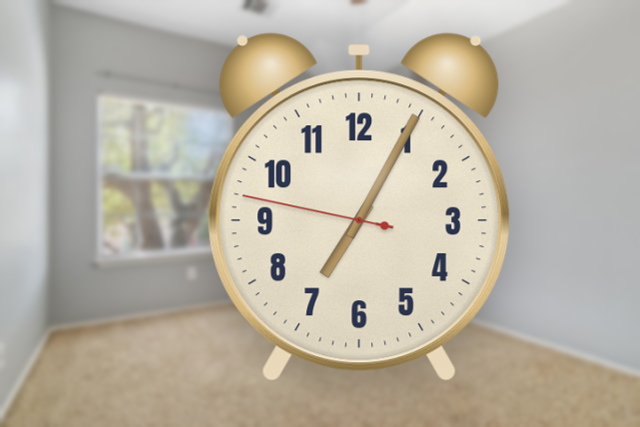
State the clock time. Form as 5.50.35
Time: 7.04.47
